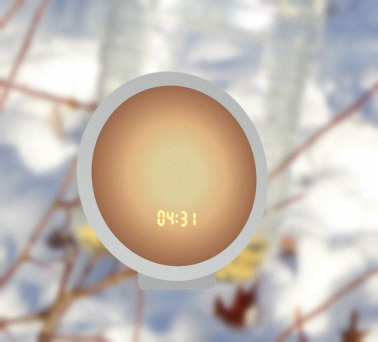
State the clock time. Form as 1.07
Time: 4.31
